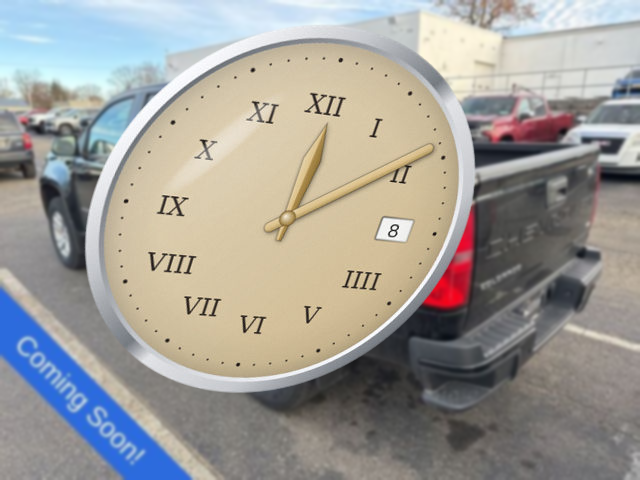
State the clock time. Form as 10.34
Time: 12.09
